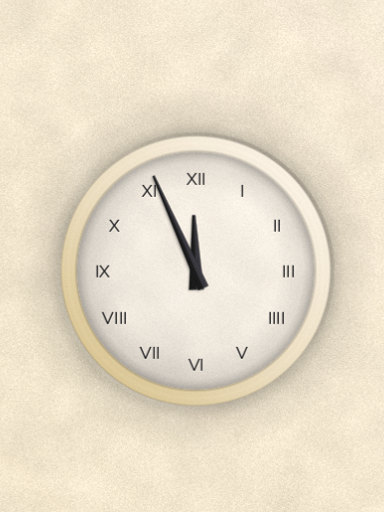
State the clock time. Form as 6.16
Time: 11.56
